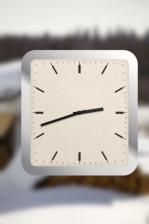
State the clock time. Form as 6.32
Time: 2.42
